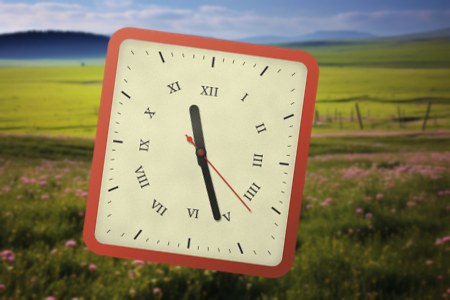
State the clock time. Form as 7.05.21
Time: 11.26.22
